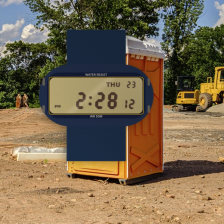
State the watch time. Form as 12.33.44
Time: 2.28.12
